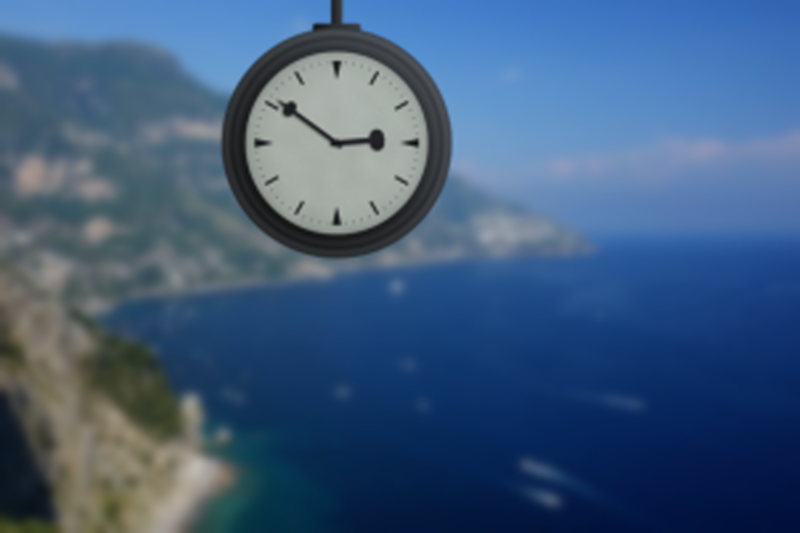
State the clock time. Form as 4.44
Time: 2.51
